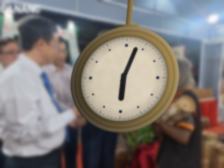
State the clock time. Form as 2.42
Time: 6.03
